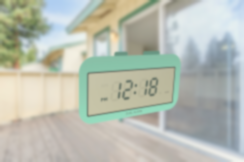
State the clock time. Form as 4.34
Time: 12.18
